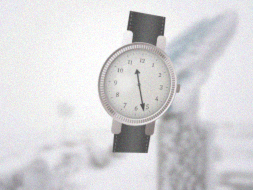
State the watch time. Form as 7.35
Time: 11.27
